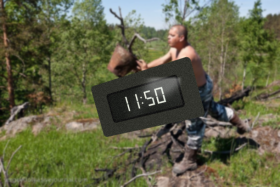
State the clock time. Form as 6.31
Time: 11.50
